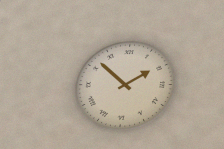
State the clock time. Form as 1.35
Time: 1.52
